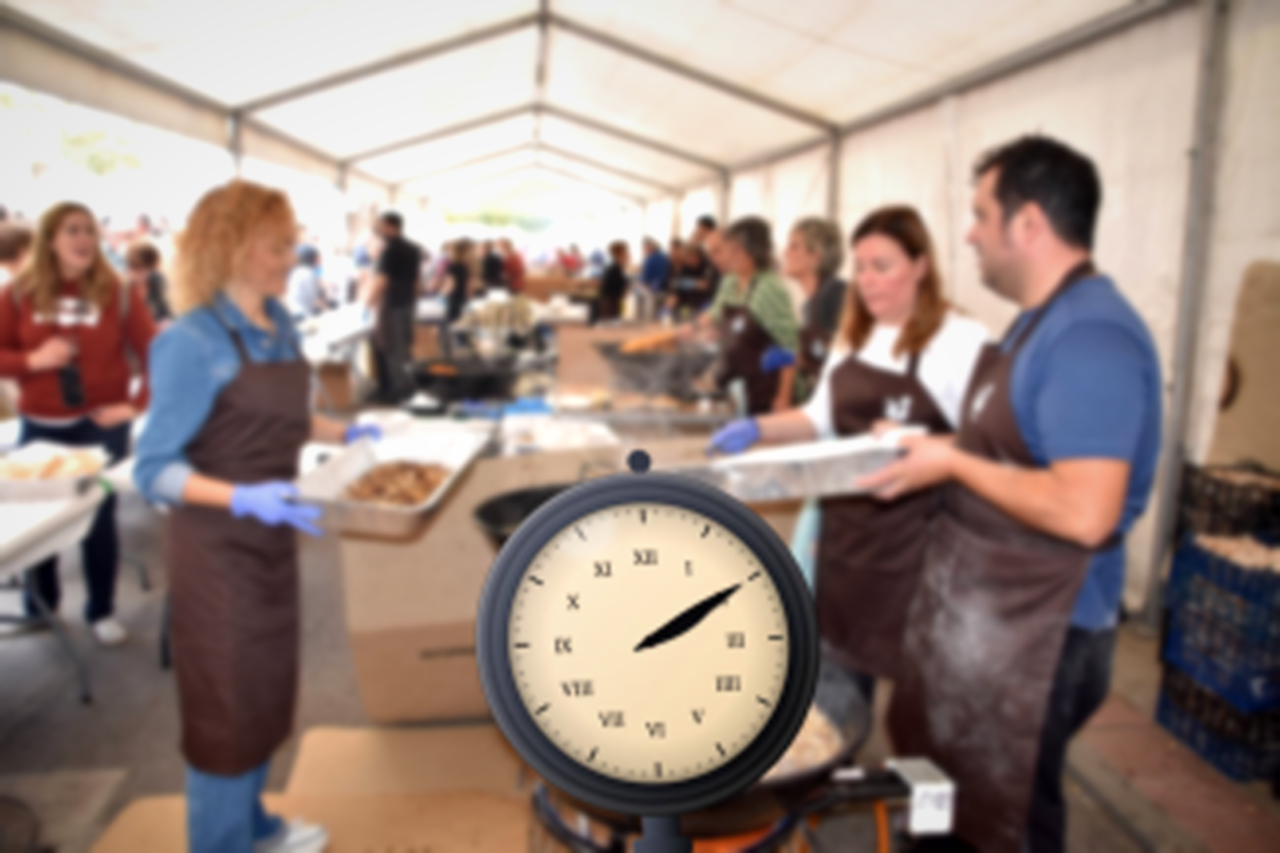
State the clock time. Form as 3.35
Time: 2.10
